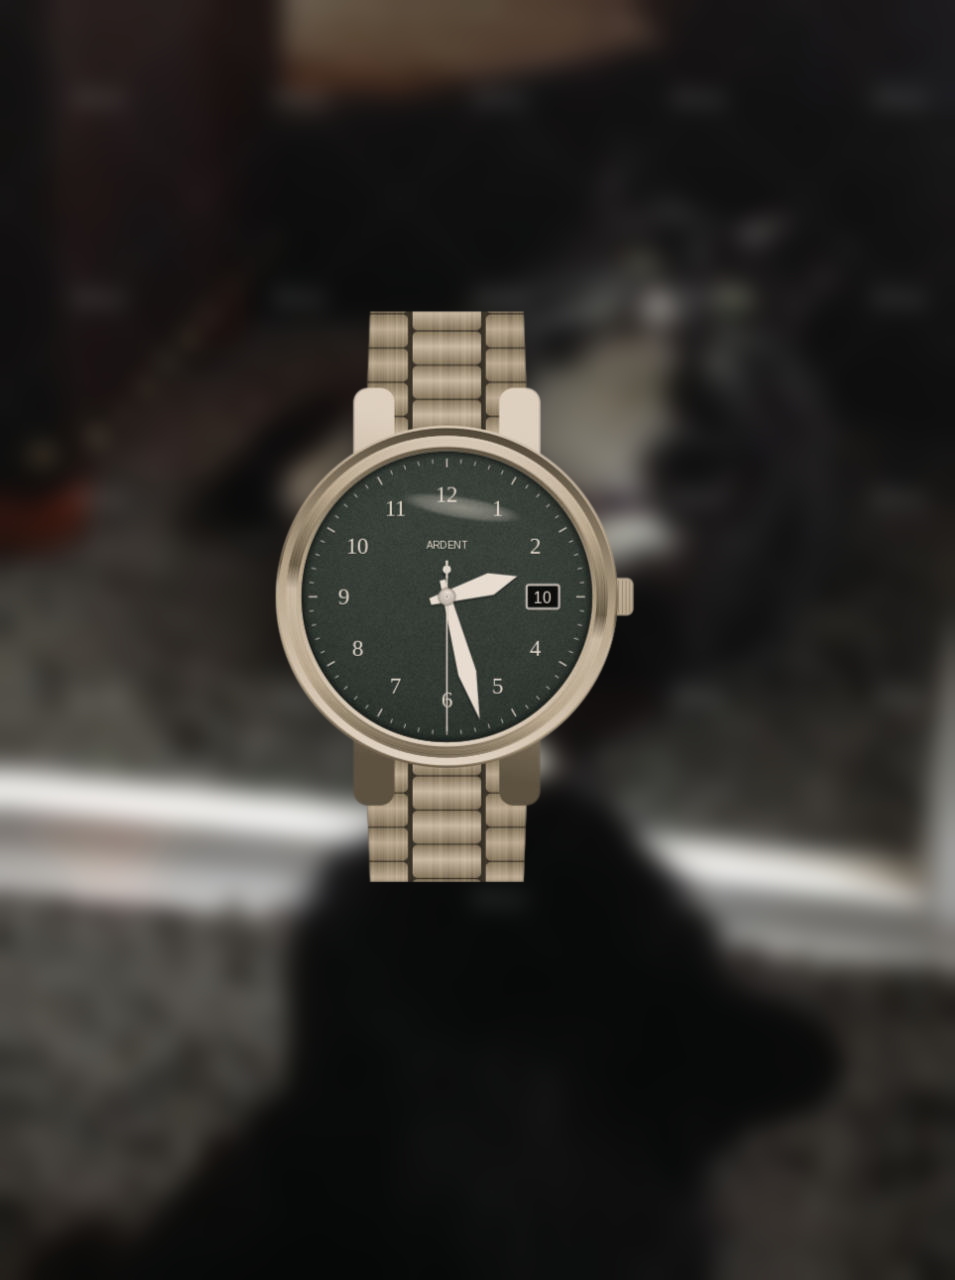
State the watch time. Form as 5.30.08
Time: 2.27.30
